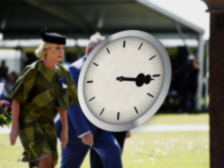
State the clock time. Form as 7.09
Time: 3.16
